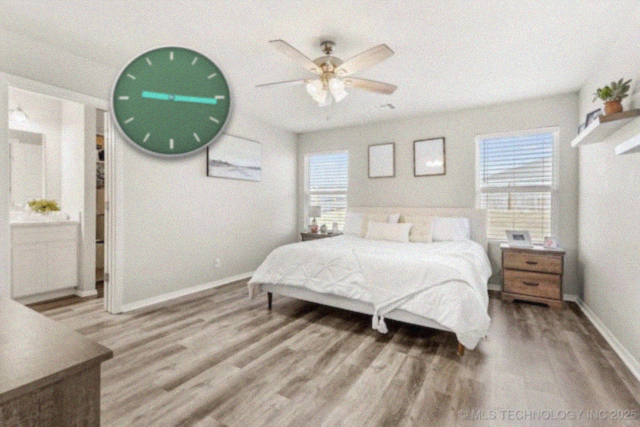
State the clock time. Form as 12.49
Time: 9.16
